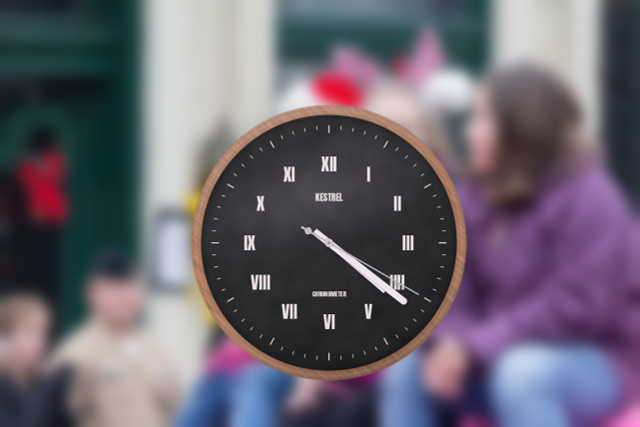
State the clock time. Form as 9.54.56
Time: 4.21.20
